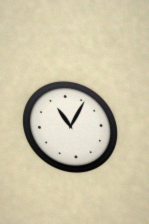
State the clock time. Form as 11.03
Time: 11.06
